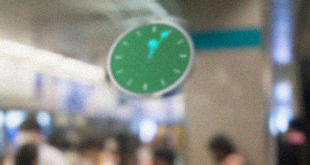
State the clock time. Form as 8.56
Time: 12.04
